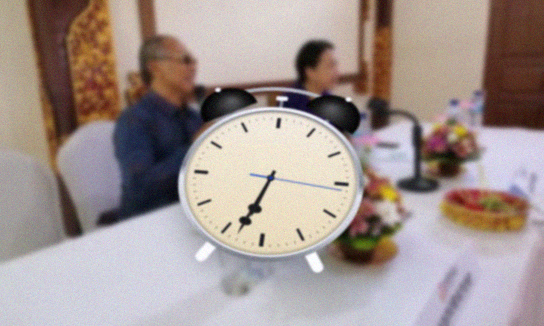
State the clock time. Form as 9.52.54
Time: 6.33.16
